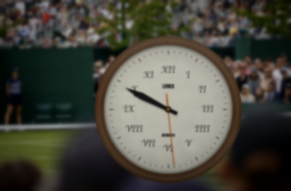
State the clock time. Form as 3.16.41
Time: 9.49.29
